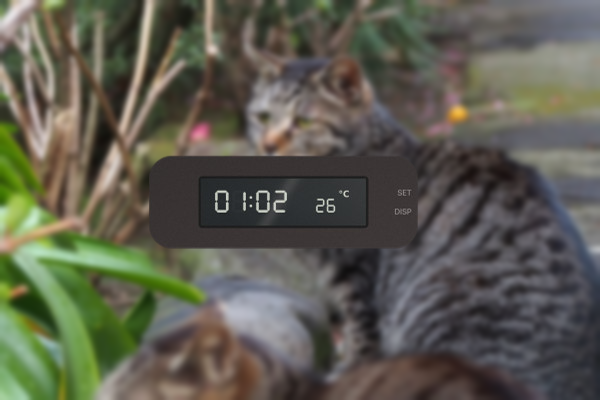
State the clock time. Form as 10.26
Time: 1.02
